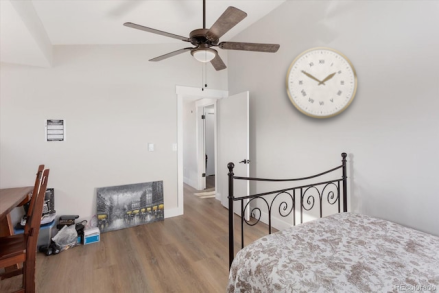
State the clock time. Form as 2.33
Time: 1.50
